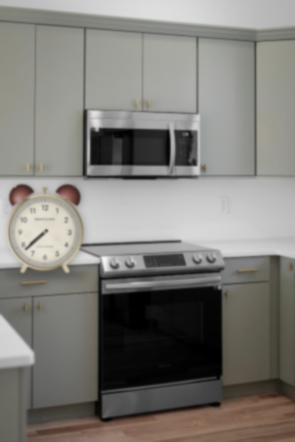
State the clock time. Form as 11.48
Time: 7.38
